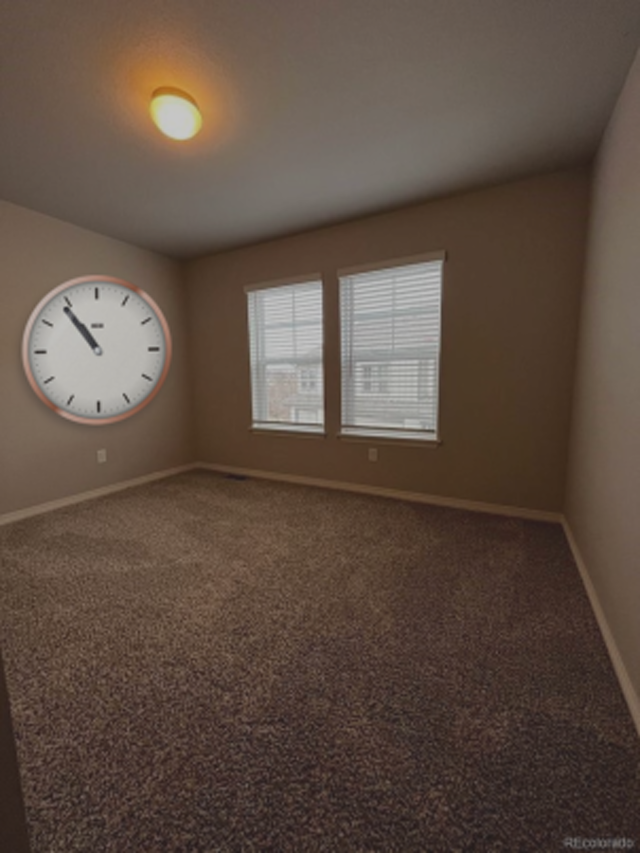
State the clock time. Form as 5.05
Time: 10.54
